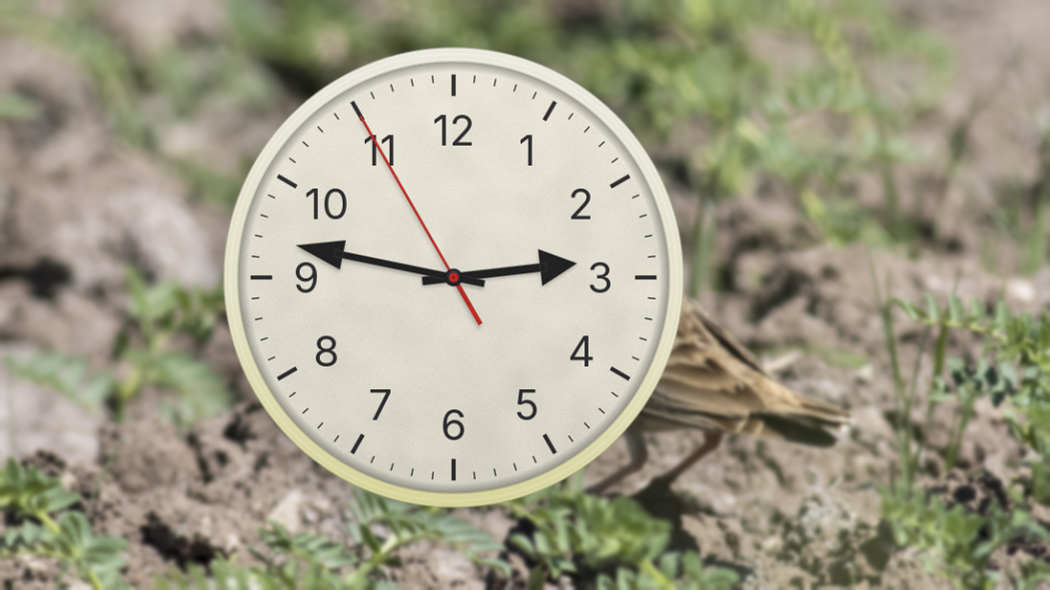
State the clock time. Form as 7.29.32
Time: 2.46.55
